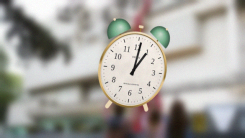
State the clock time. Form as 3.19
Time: 1.01
